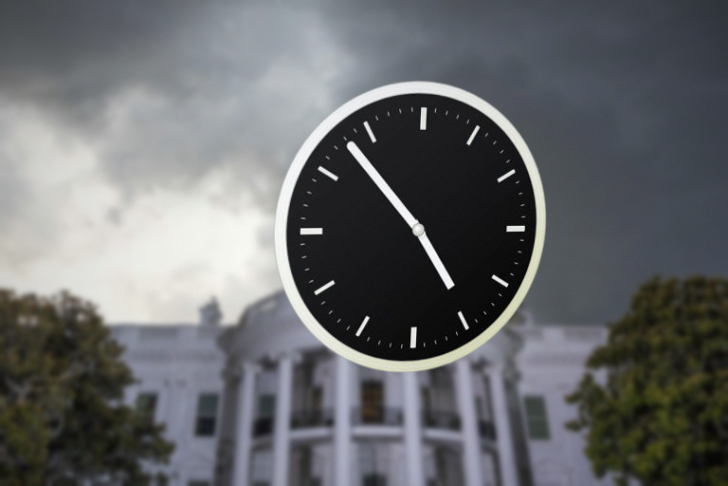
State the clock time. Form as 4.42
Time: 4.53
